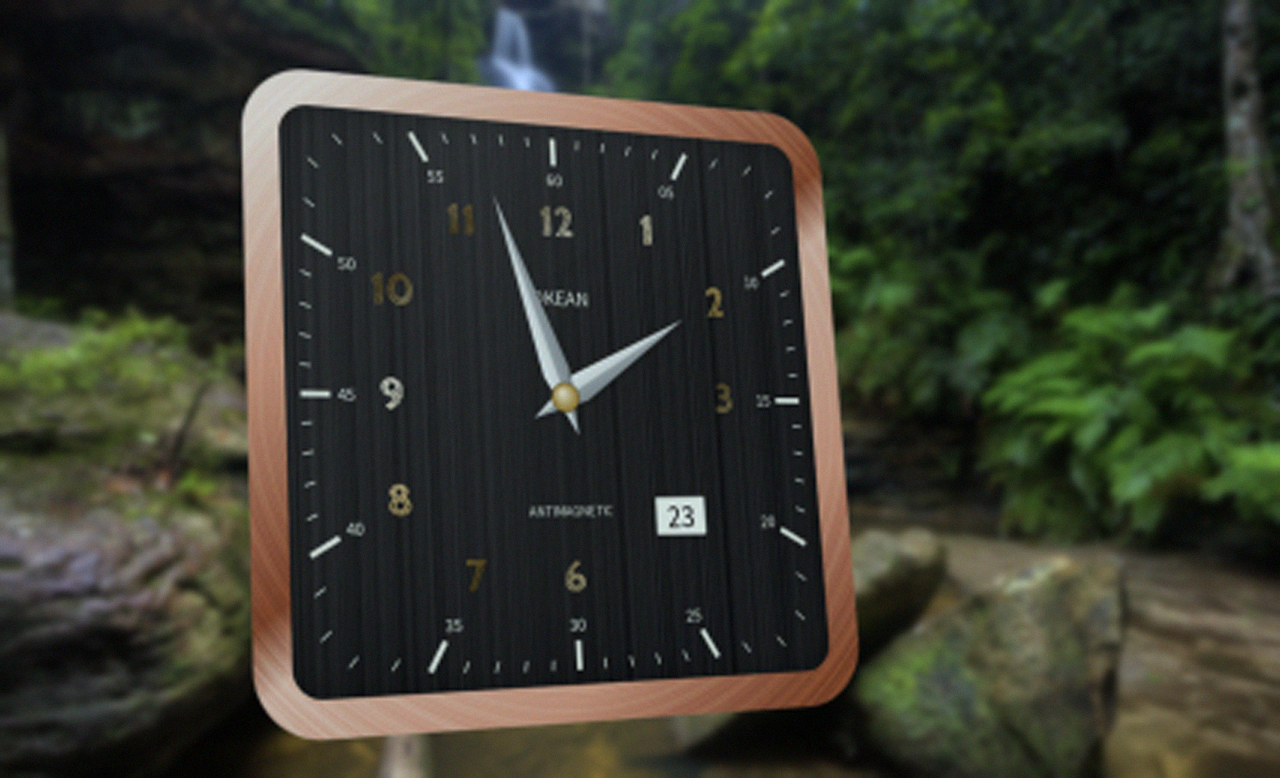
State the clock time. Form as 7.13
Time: 1.57
